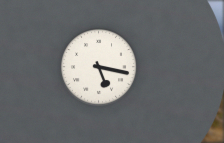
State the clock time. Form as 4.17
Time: 5.17
